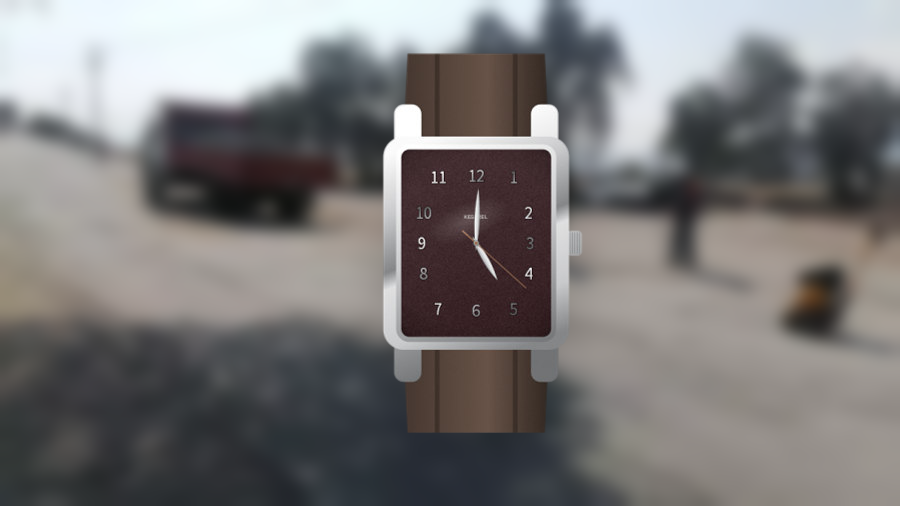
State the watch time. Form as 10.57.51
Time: 5.00.22
